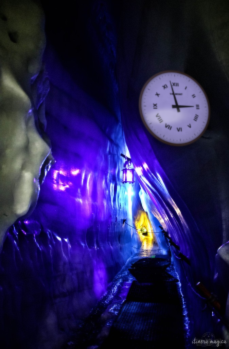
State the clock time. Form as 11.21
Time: 2.58
